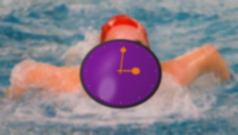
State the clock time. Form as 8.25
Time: 3.01
